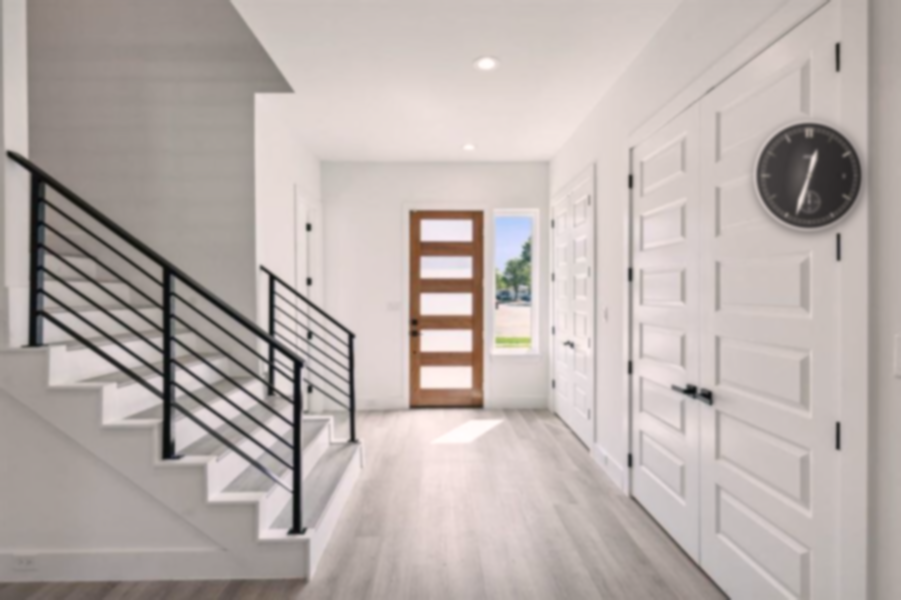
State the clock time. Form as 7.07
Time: 12.33
